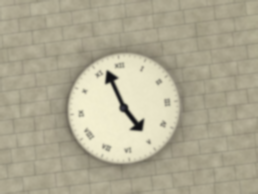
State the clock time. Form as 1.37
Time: 4.57
